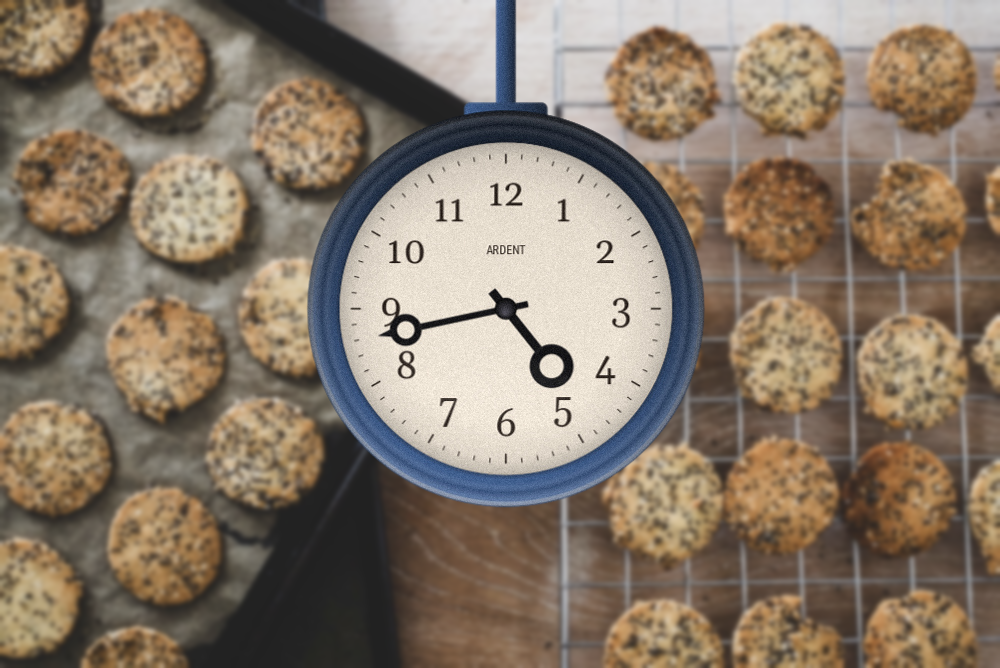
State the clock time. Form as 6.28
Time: 4.43
